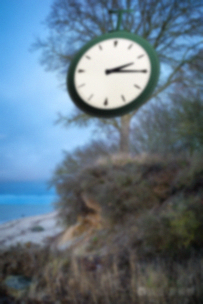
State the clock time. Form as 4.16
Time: 2.15
